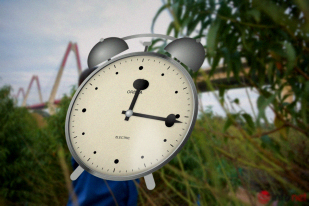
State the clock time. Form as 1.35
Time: 12.16
